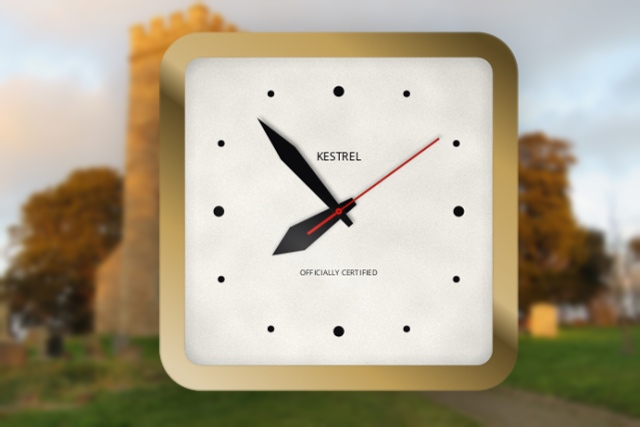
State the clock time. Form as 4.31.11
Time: 7.53.09
